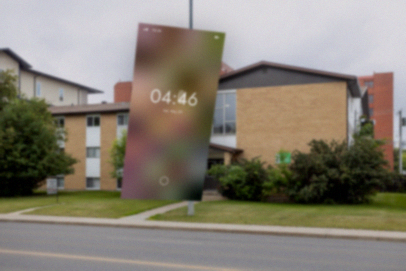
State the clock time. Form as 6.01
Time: 4.46
